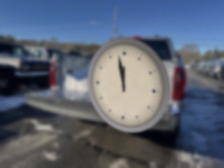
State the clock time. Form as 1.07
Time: 11.58
